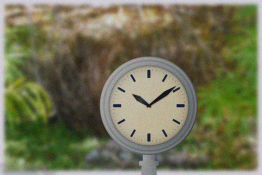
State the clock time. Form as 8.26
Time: 10.09
